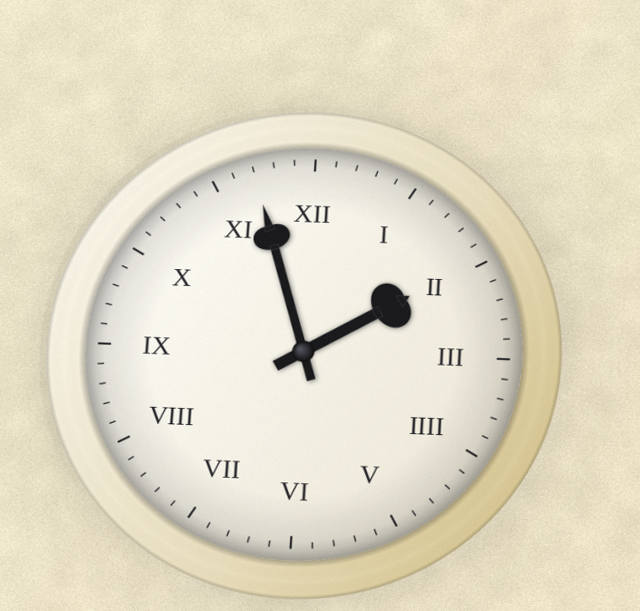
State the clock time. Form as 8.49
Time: 1.57
